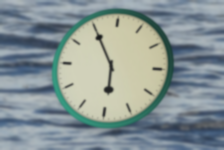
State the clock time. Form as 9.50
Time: 5.55
